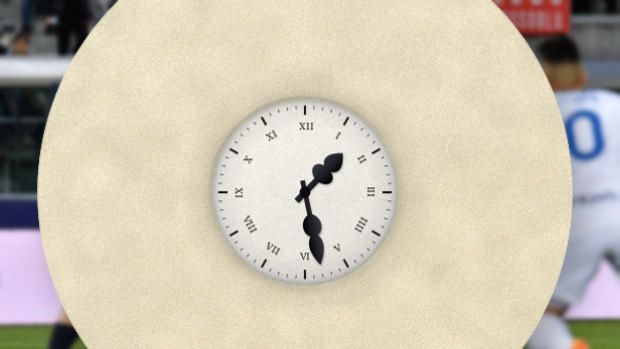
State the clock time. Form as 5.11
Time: 1.28
